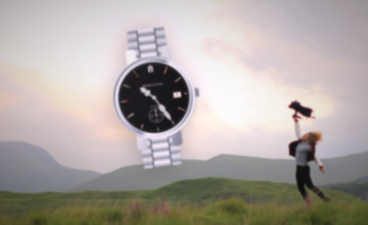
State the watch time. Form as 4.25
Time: 10.25
